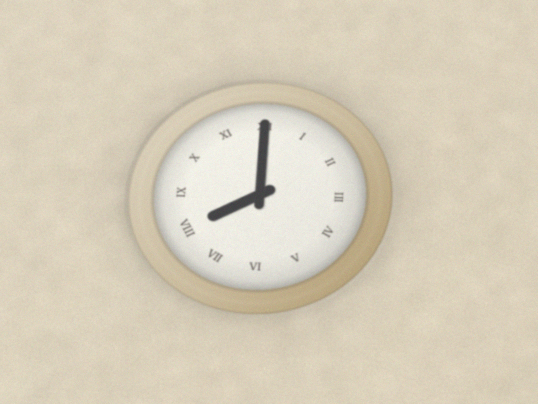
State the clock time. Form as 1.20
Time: 8.00
